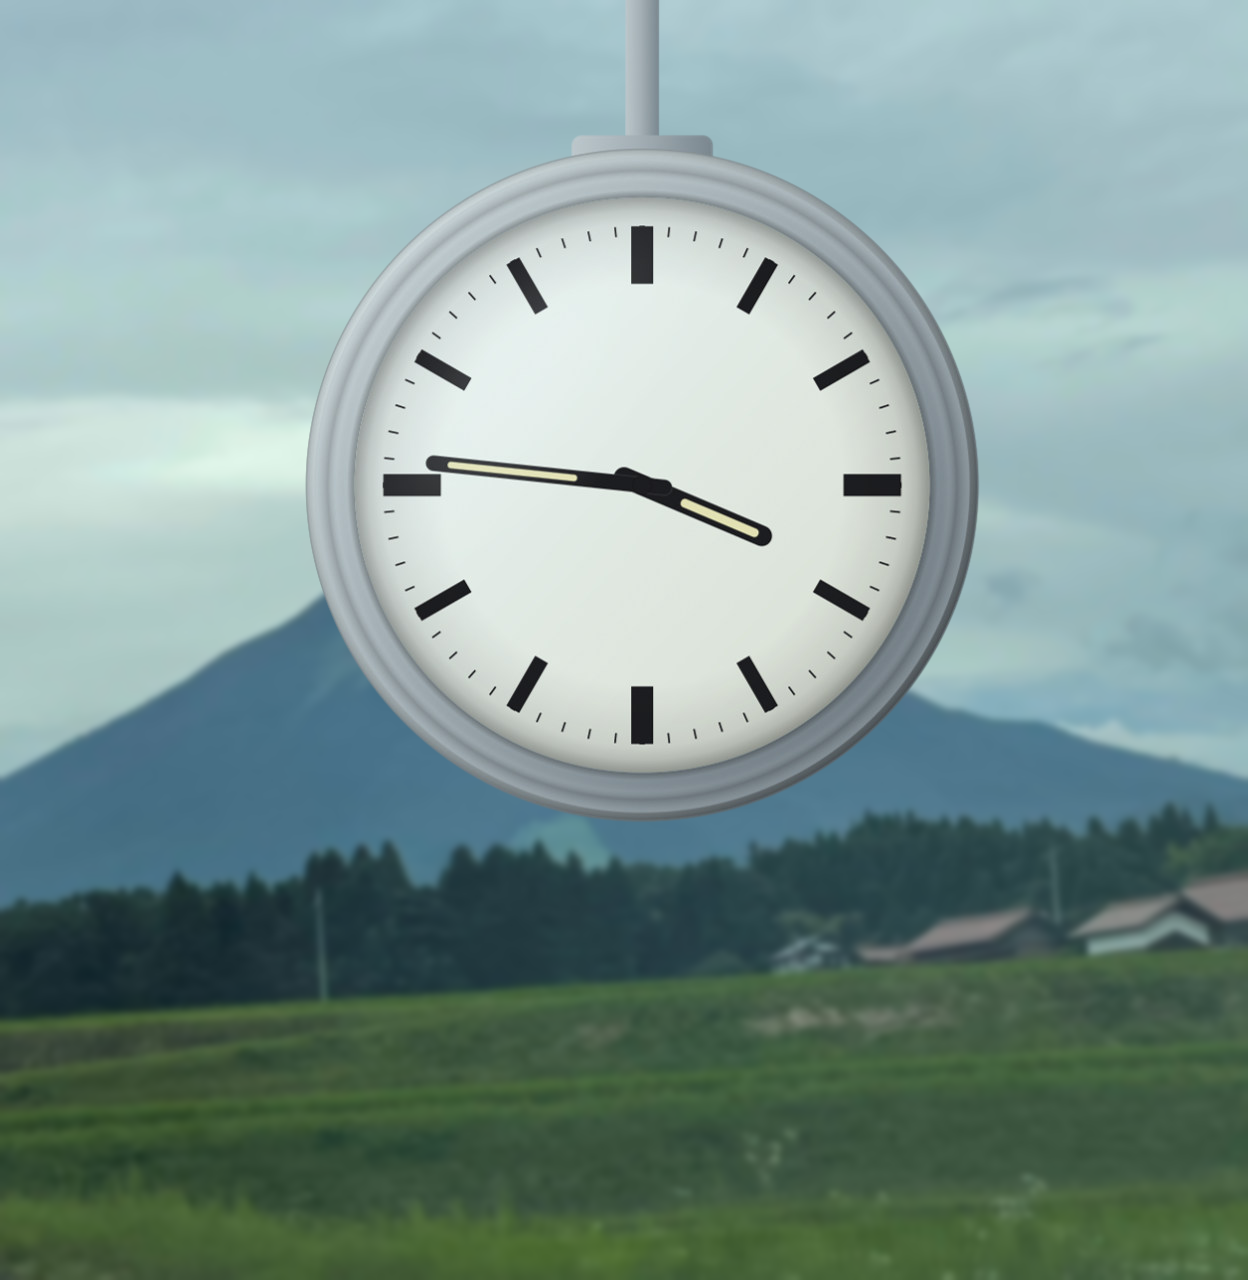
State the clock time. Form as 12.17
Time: 3.46
